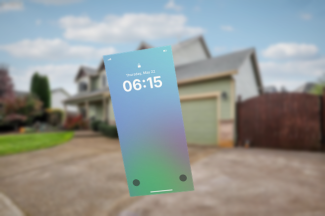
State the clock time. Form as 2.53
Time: 6.15
